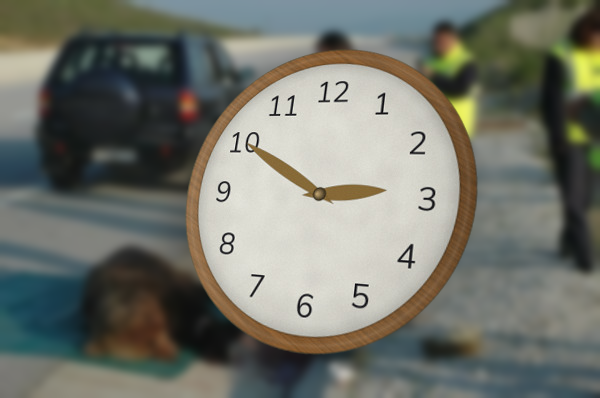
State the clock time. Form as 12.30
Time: 2.50
